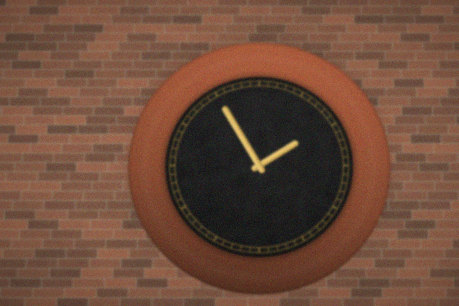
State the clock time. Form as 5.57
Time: 1.55
